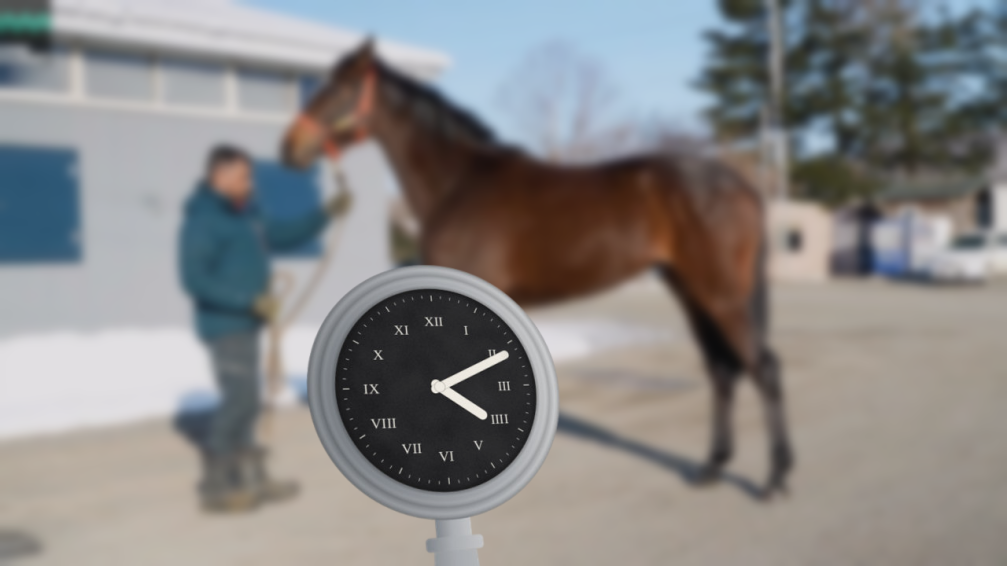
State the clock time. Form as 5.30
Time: 4.11
